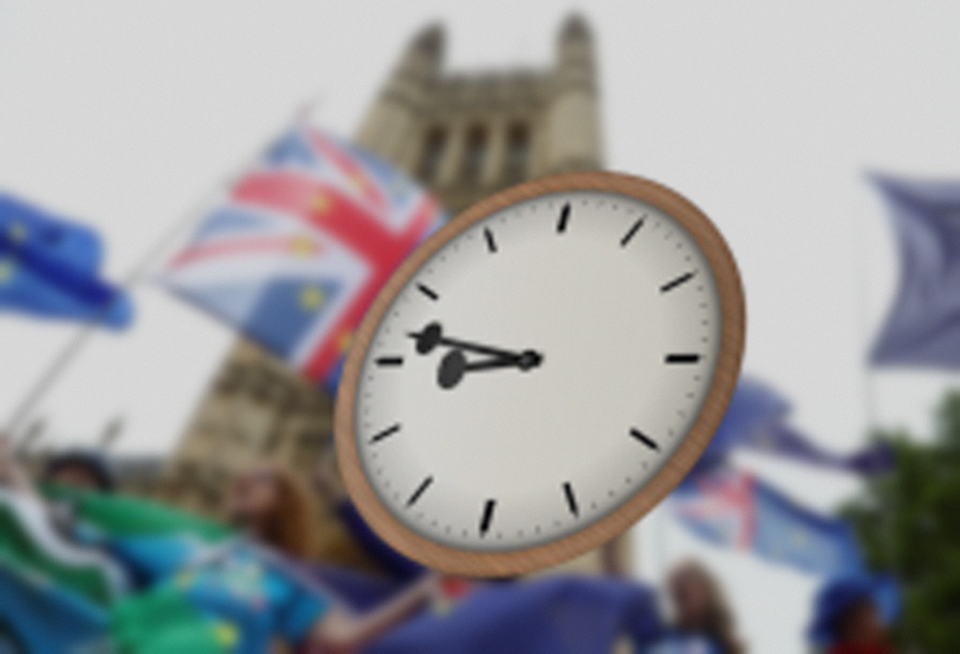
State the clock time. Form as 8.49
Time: 8.47
